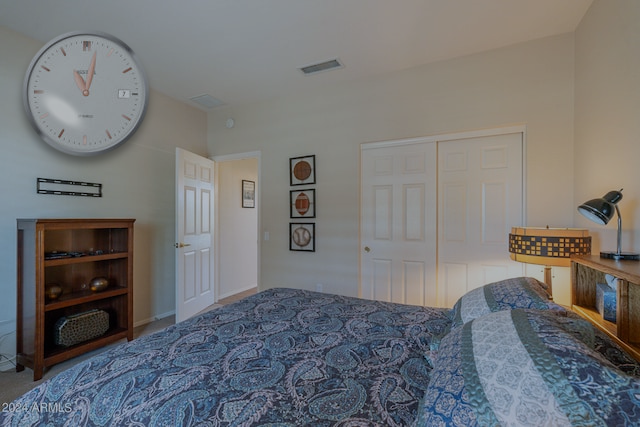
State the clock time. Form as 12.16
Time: 11.02
